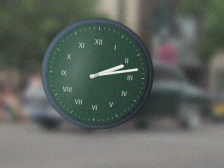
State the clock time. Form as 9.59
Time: 2.13
